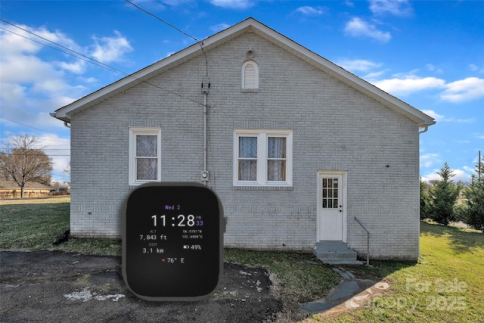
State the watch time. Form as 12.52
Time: 11.28
